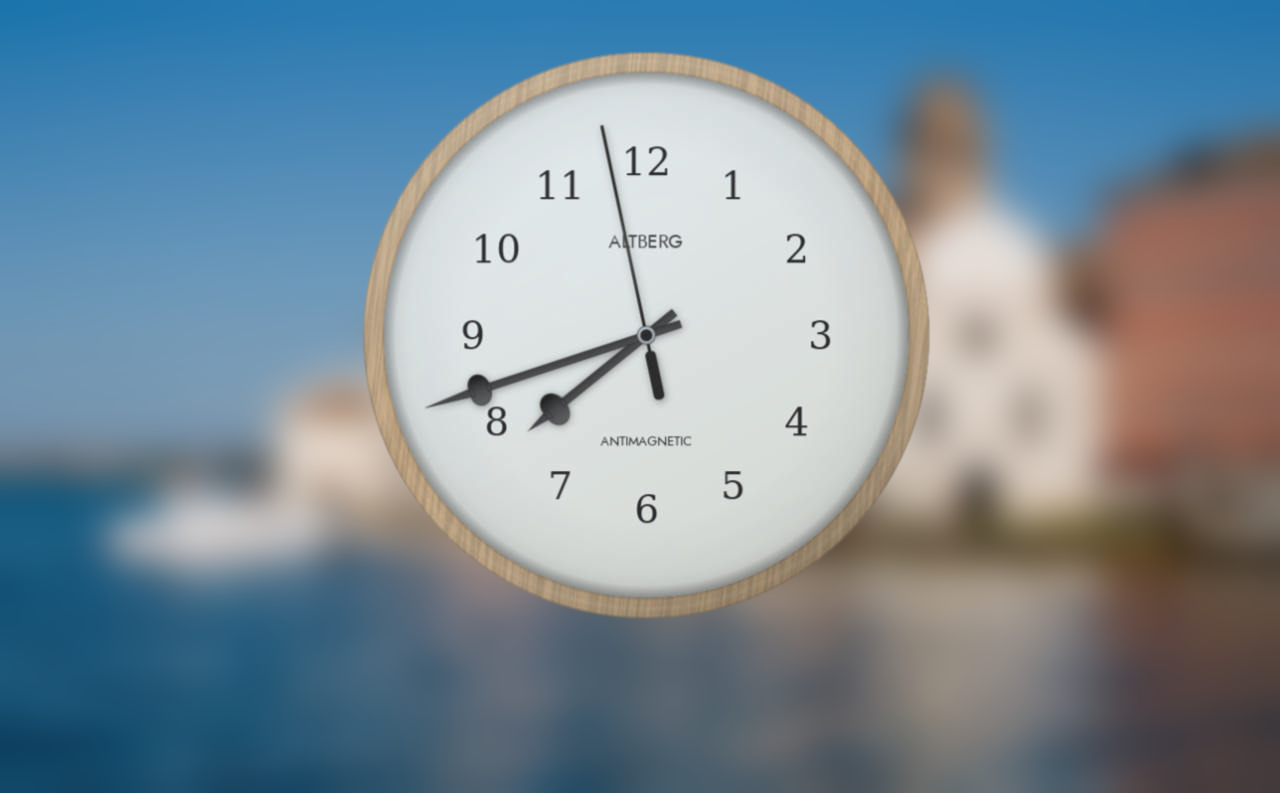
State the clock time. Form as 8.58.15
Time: 7.41.58
